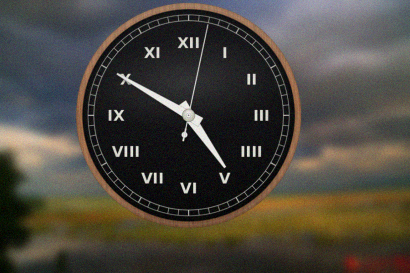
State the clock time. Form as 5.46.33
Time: 4.50.02
